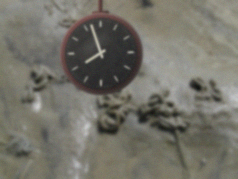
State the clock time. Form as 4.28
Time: 7.57
